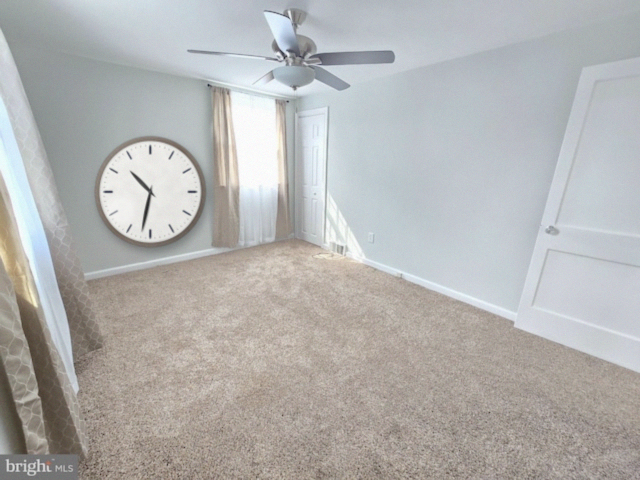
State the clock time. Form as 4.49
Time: 10.32
